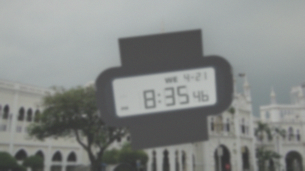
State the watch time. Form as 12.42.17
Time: 8.35.46
